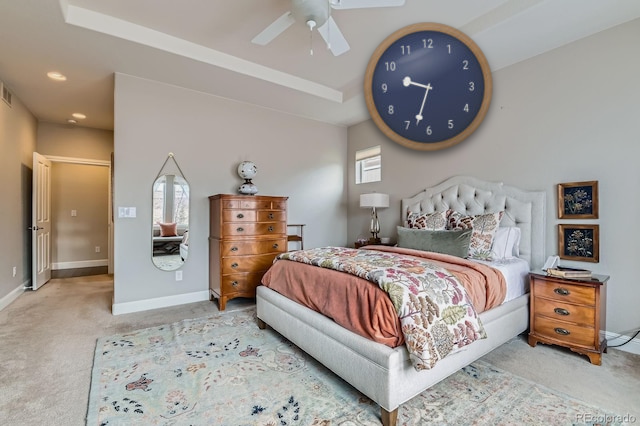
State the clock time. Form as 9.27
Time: 9.33
